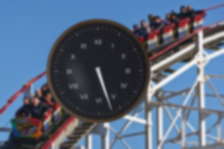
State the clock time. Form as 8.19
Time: 5.27
